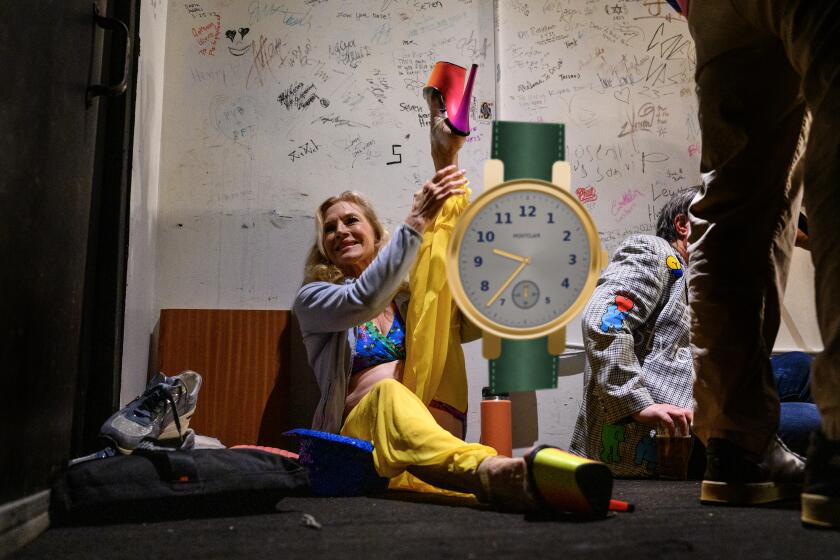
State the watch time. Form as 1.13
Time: 9.37
